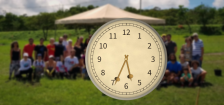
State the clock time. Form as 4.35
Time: 5.34
